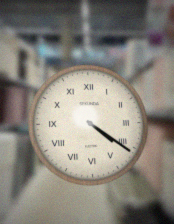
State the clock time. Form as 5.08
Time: 4.21
